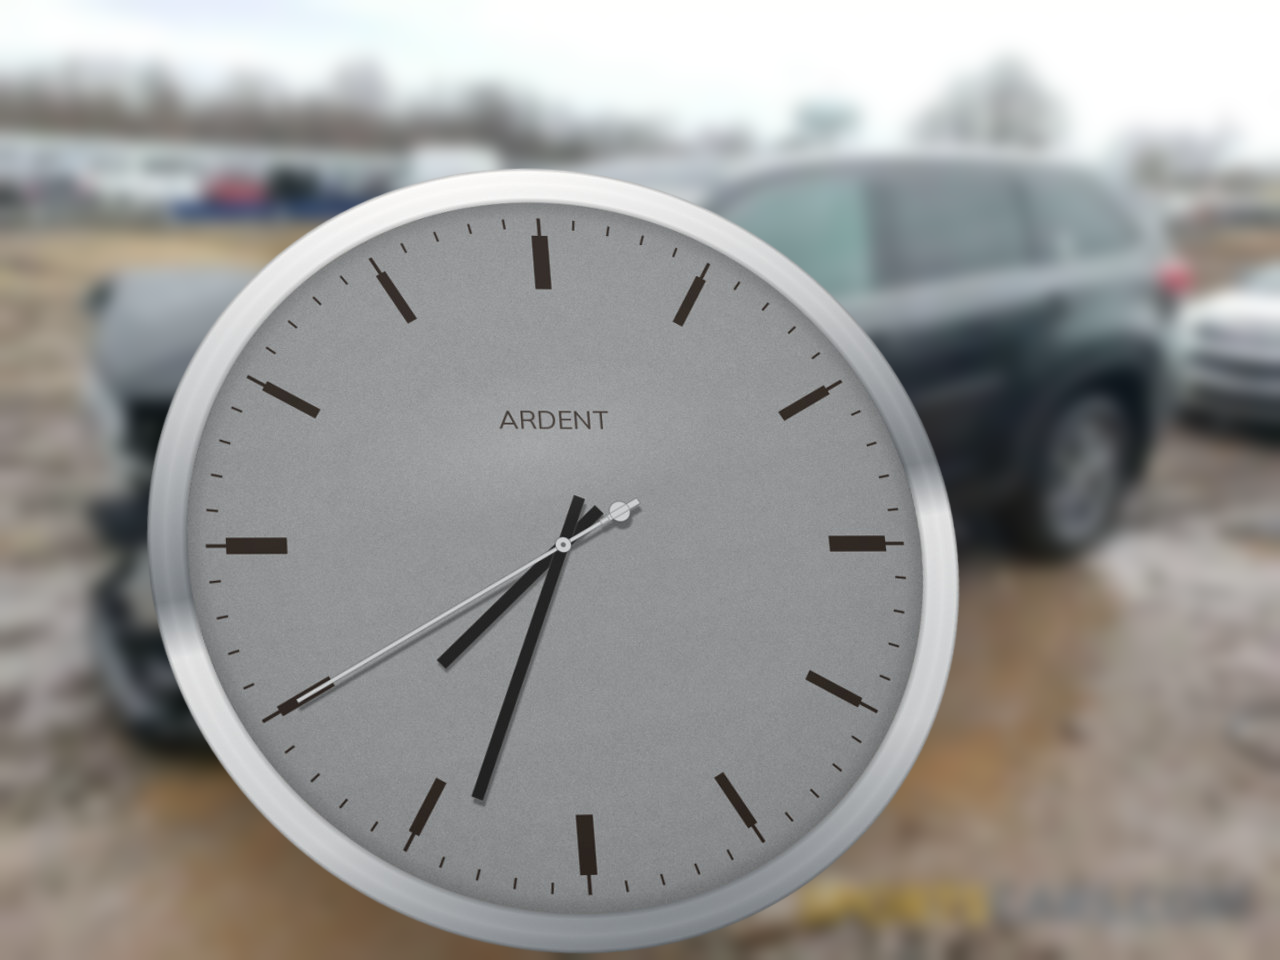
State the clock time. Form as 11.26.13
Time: 7.33.40
